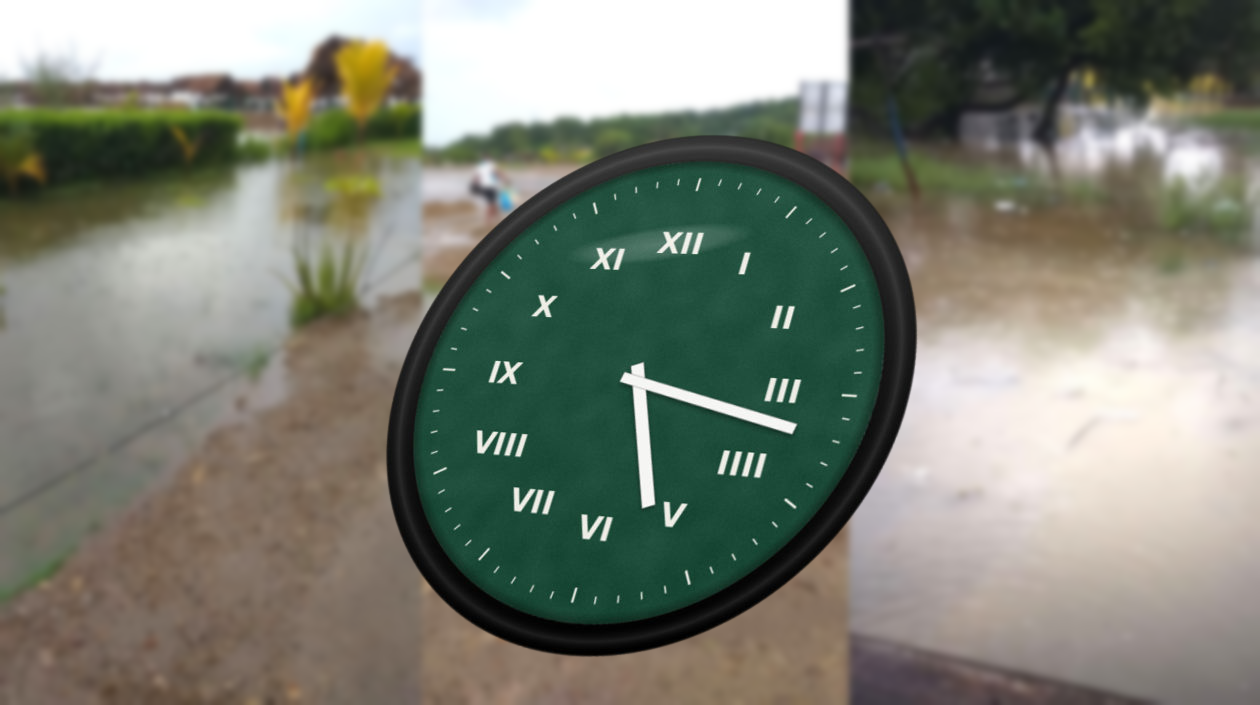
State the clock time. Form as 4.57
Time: 5.17
